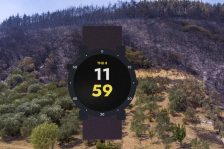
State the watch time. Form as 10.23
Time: 11.59
